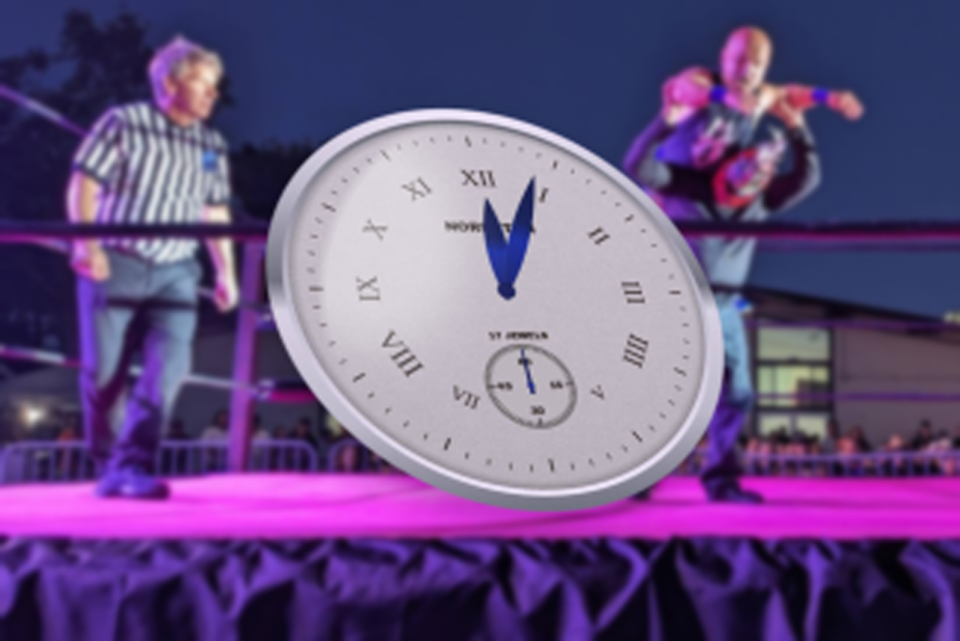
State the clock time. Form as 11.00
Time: 12.04
